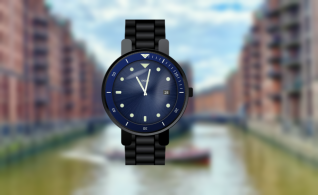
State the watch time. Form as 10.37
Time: 11.02
